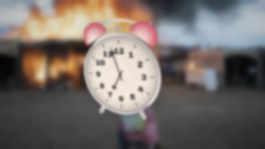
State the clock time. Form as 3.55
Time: 6.57
